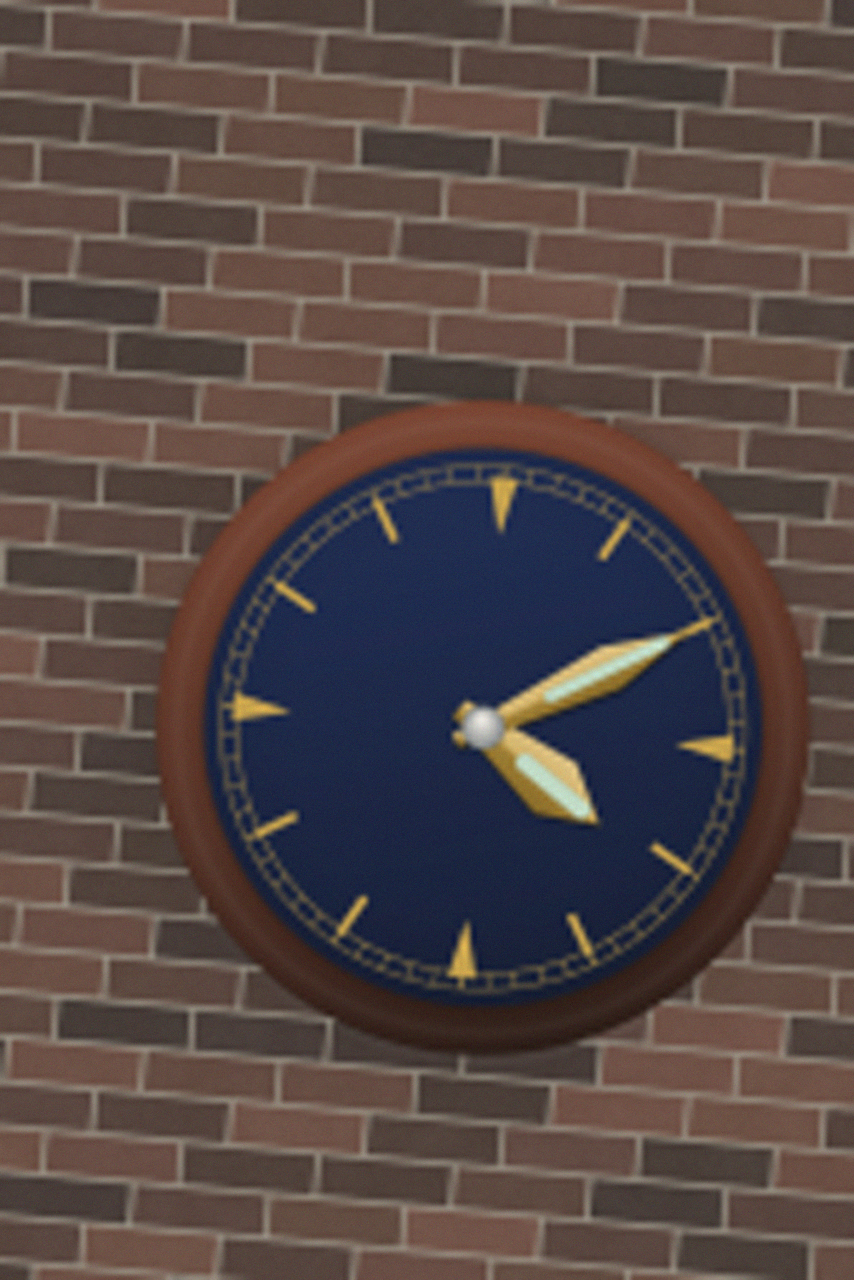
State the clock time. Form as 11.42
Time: 4.10
